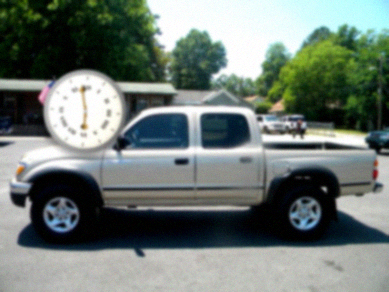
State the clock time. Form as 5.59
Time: 5.58
